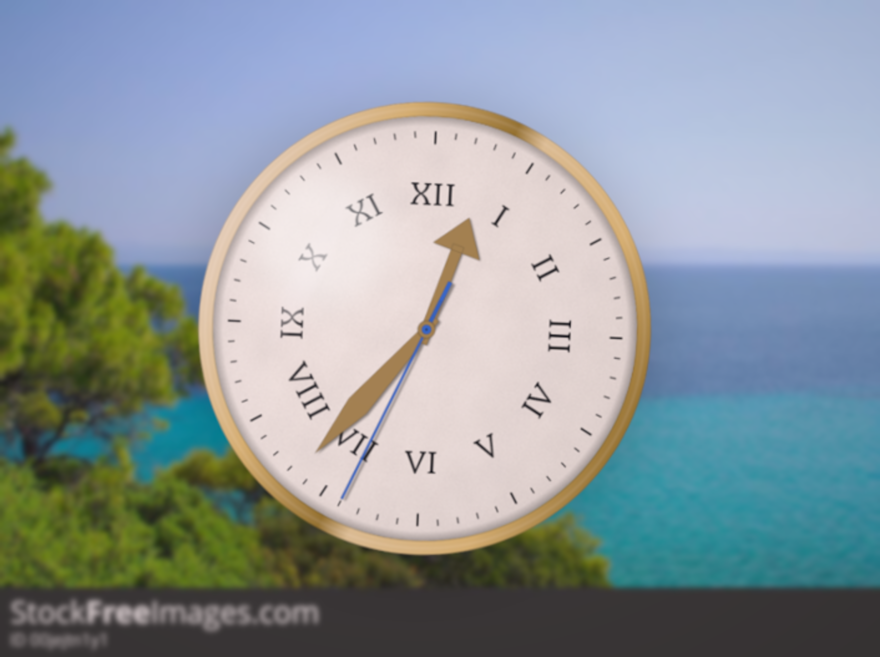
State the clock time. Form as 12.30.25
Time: 12.36.34
